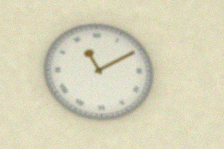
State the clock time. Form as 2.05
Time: 11.10
